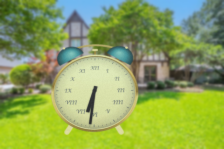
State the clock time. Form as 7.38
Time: 6.31
